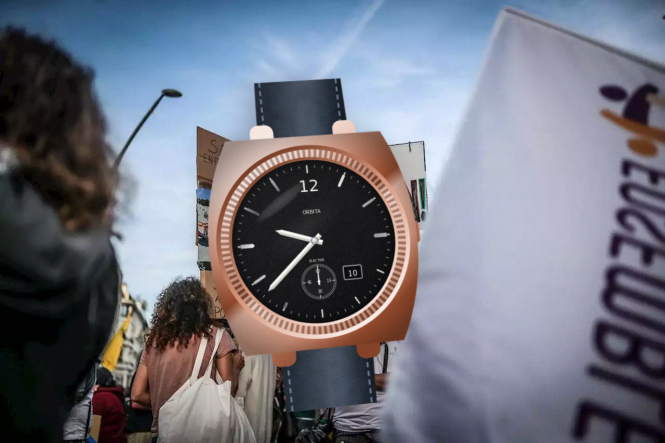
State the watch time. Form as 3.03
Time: 9.38
